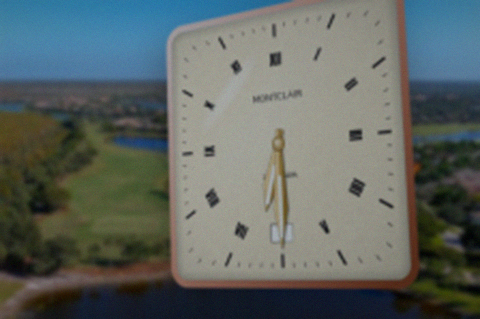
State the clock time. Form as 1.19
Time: 6.30
